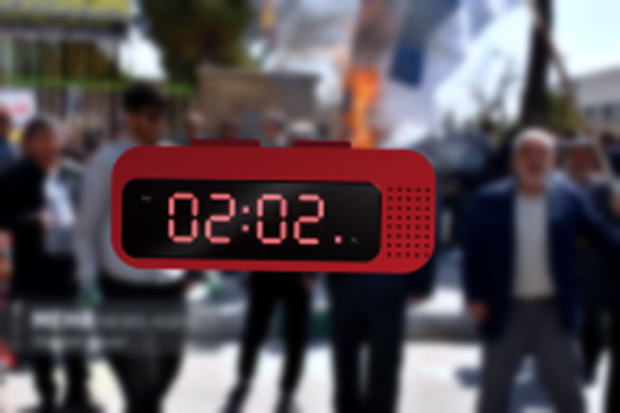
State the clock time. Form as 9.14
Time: 2.02
